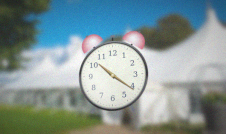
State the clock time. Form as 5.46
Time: 10.21
